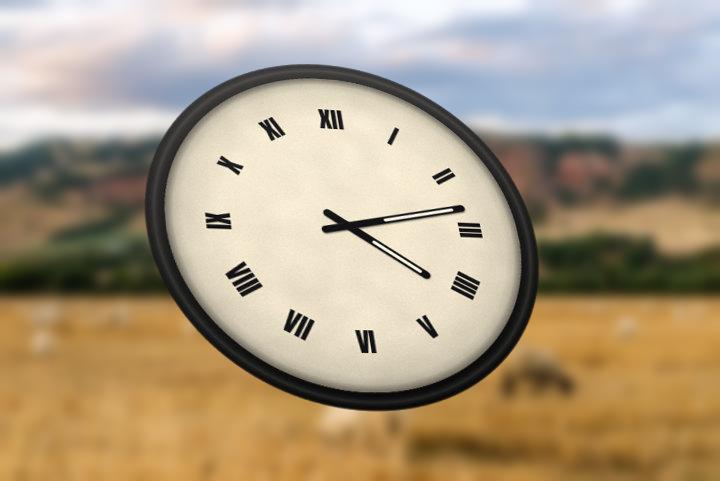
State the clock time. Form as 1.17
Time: 4.13
